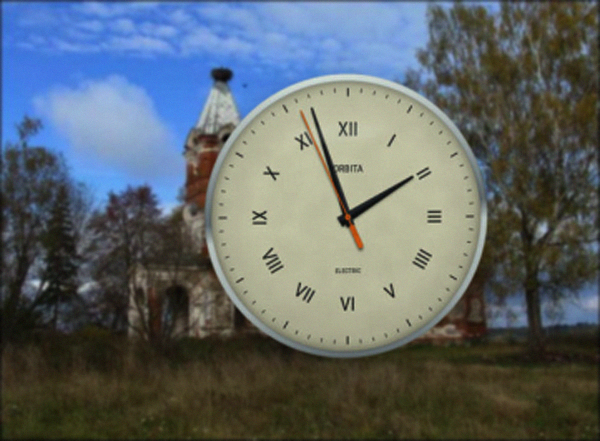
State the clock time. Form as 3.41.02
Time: 1.56.56
